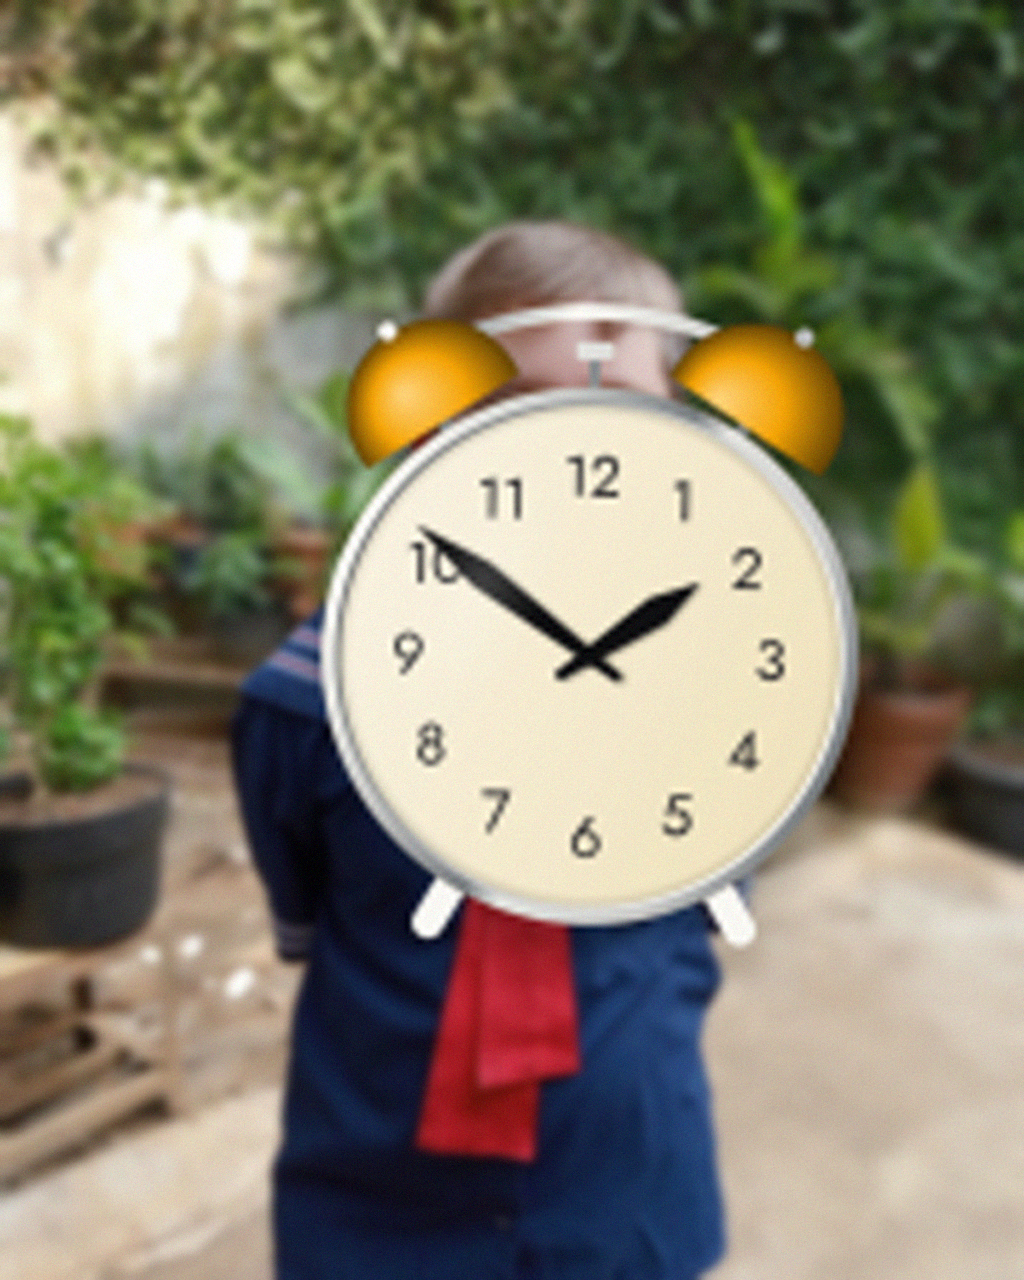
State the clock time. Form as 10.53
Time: 1.51
